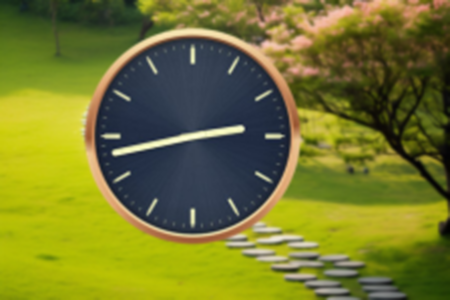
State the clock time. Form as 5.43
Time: 2.43
